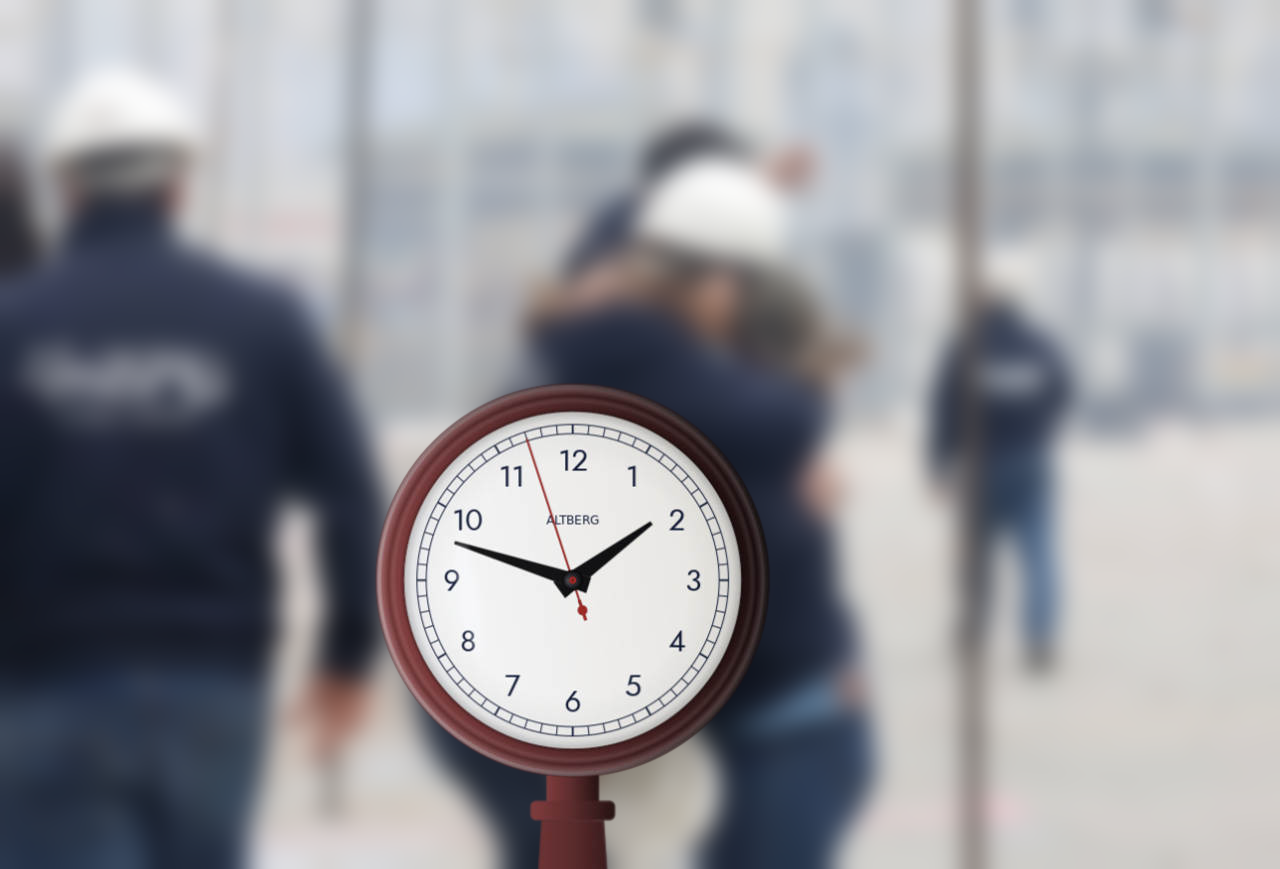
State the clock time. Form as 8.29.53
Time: 1.47.57
